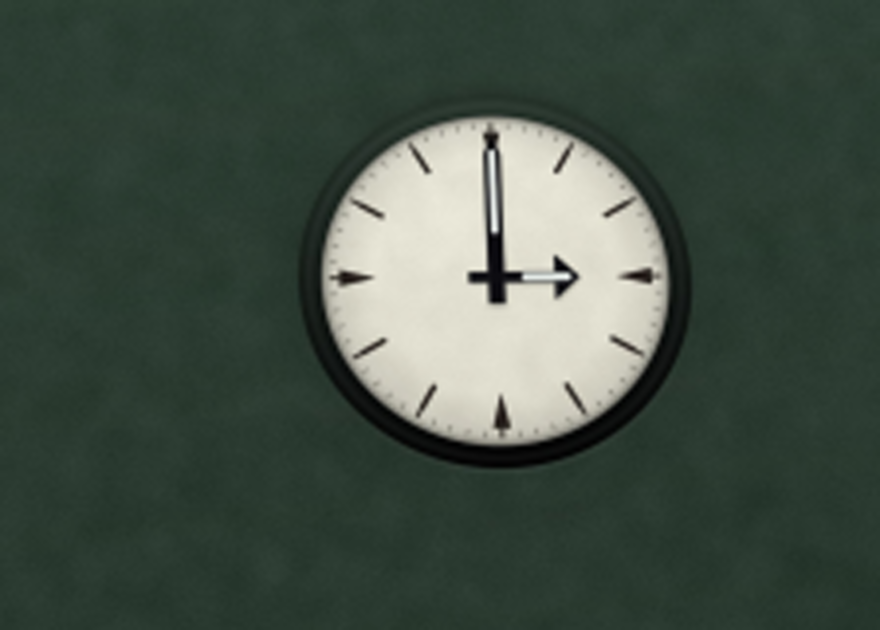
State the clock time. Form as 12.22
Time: 3.00
